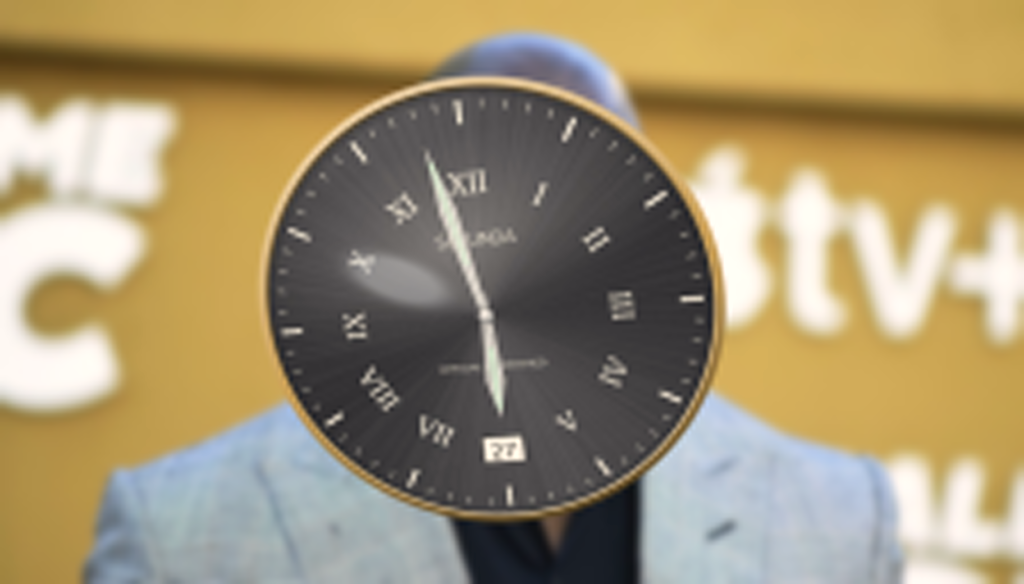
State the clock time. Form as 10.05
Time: 5.58
